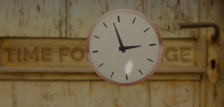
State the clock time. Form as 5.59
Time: 2.58
